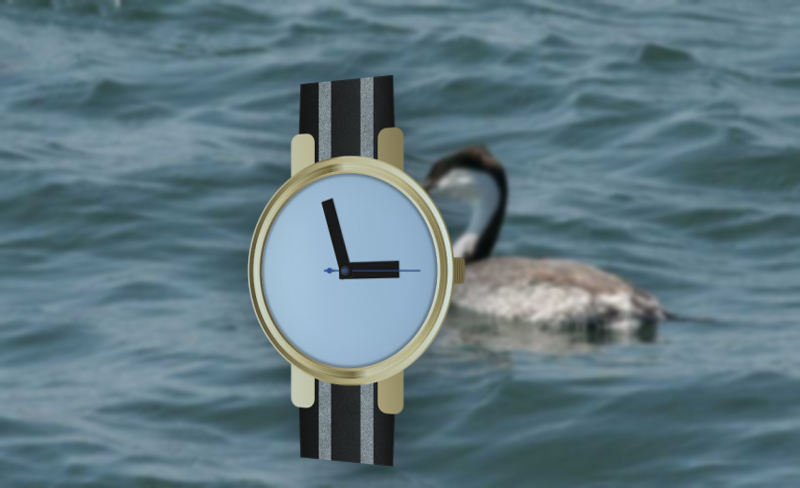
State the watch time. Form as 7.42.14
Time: 2.57.15
